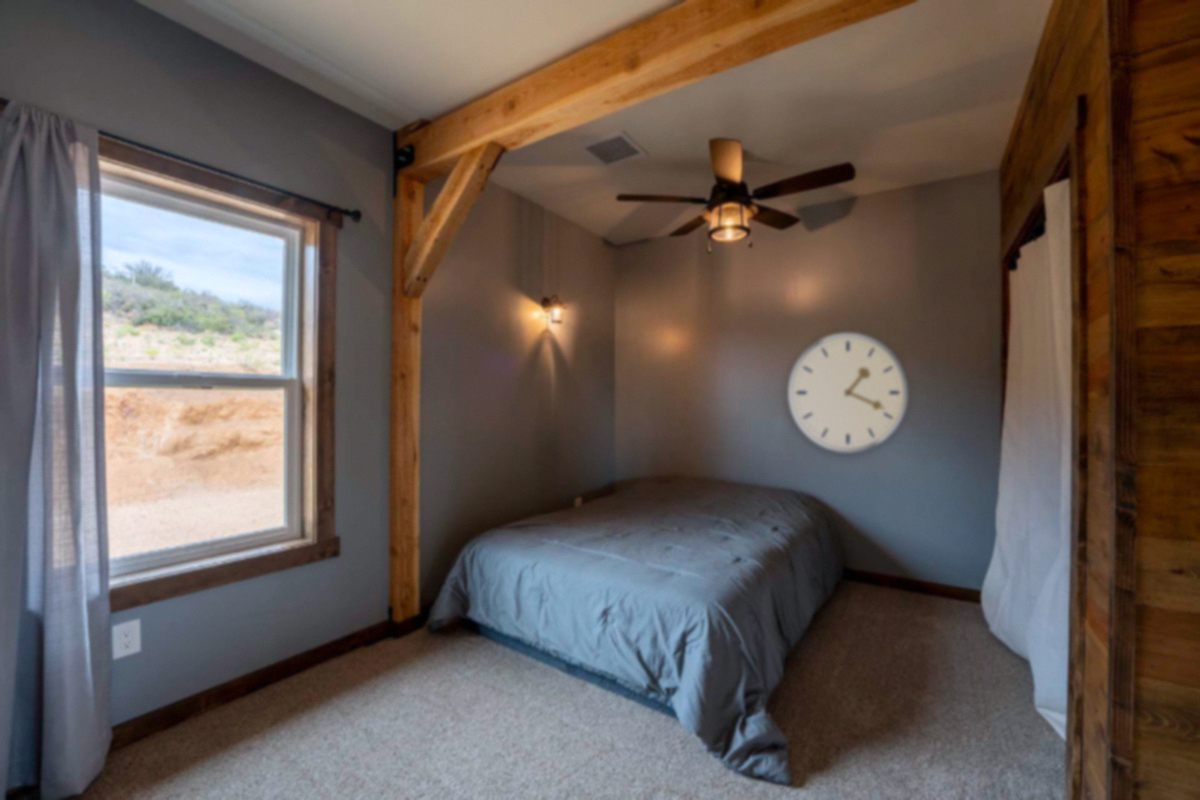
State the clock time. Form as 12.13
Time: 1.19
